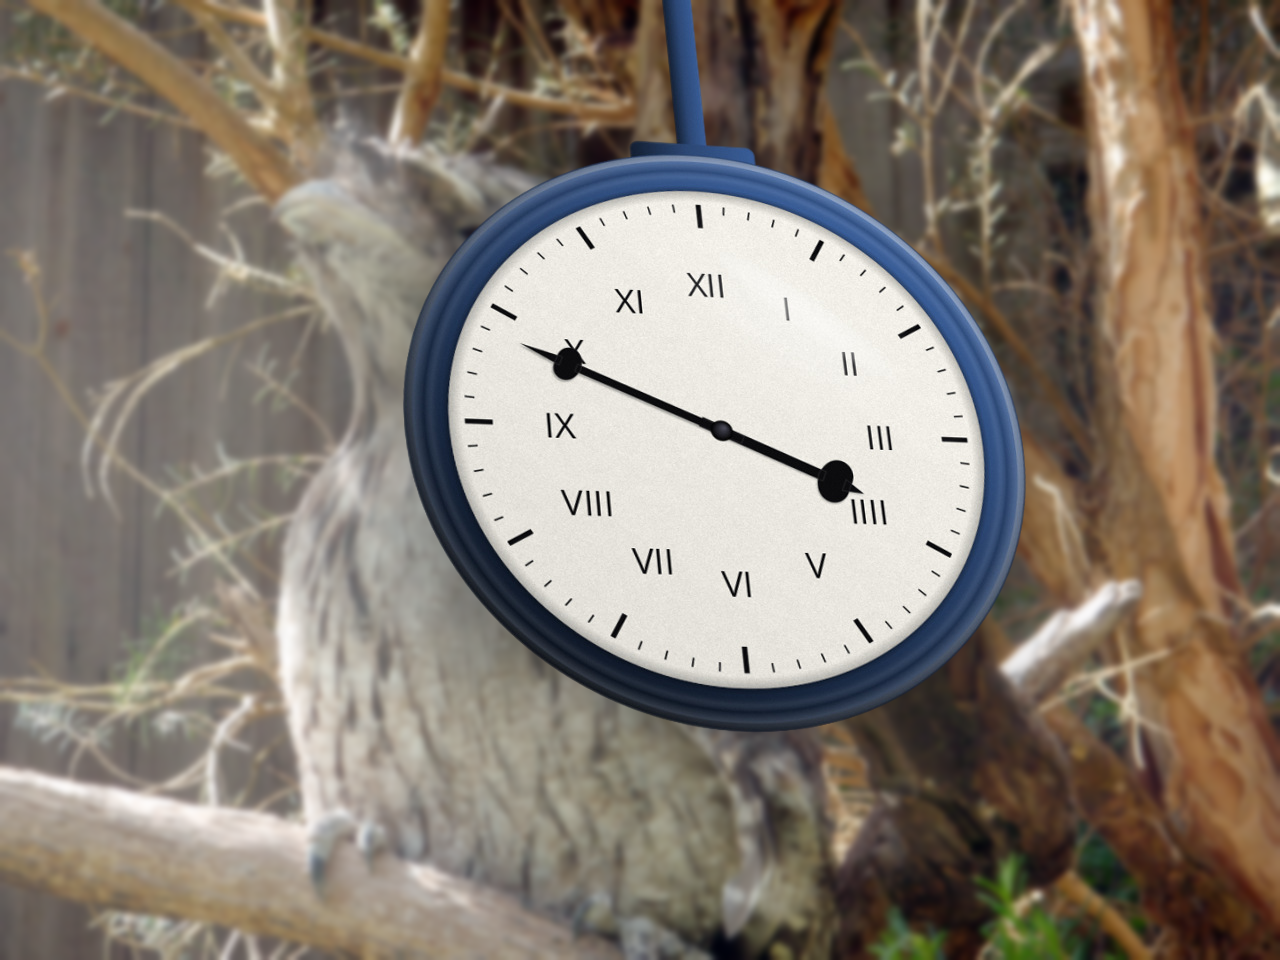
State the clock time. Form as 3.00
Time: 3.49
